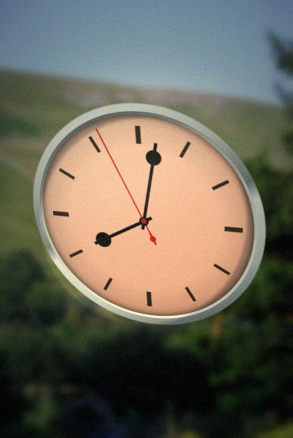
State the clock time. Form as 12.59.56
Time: 8.01.56
